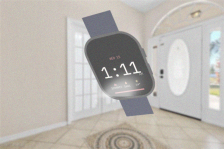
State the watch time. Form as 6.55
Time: 1.11
